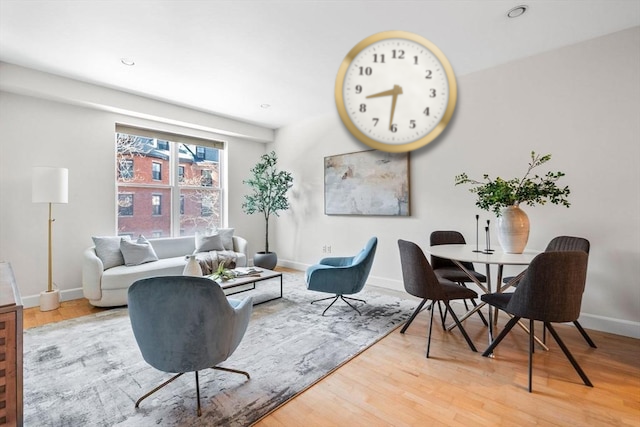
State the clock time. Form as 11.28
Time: 8.31
